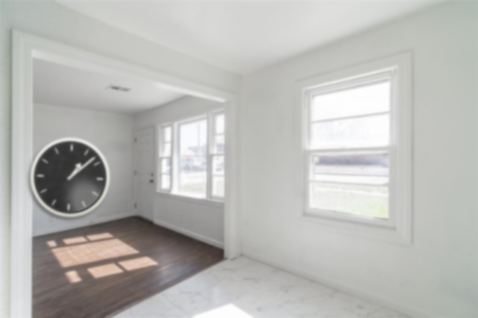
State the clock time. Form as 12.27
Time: 1.08
